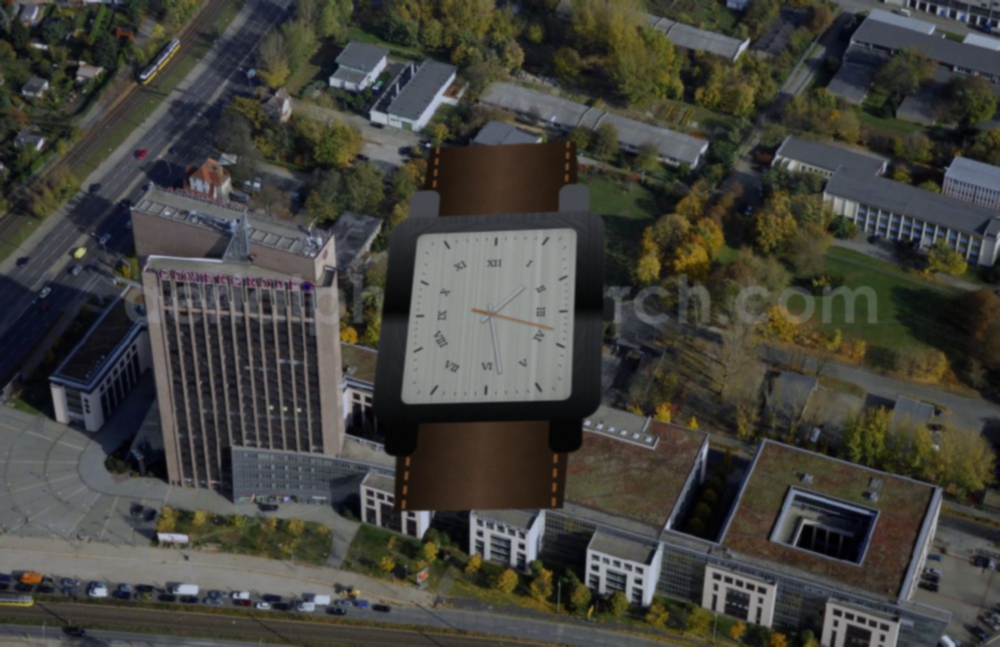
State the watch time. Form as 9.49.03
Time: 1.28.18
